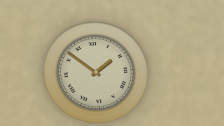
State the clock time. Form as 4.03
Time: 1.52
